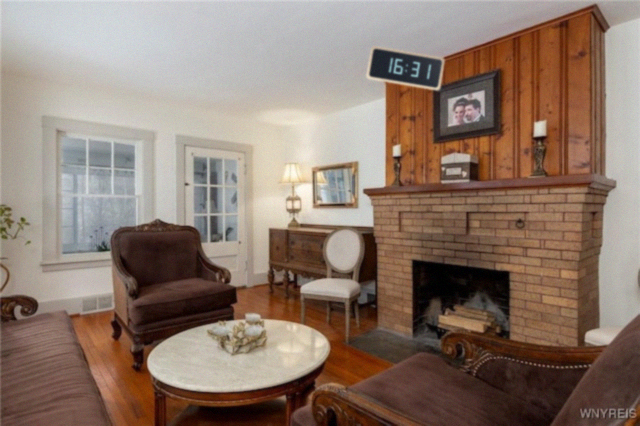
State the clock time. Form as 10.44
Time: 16.31
